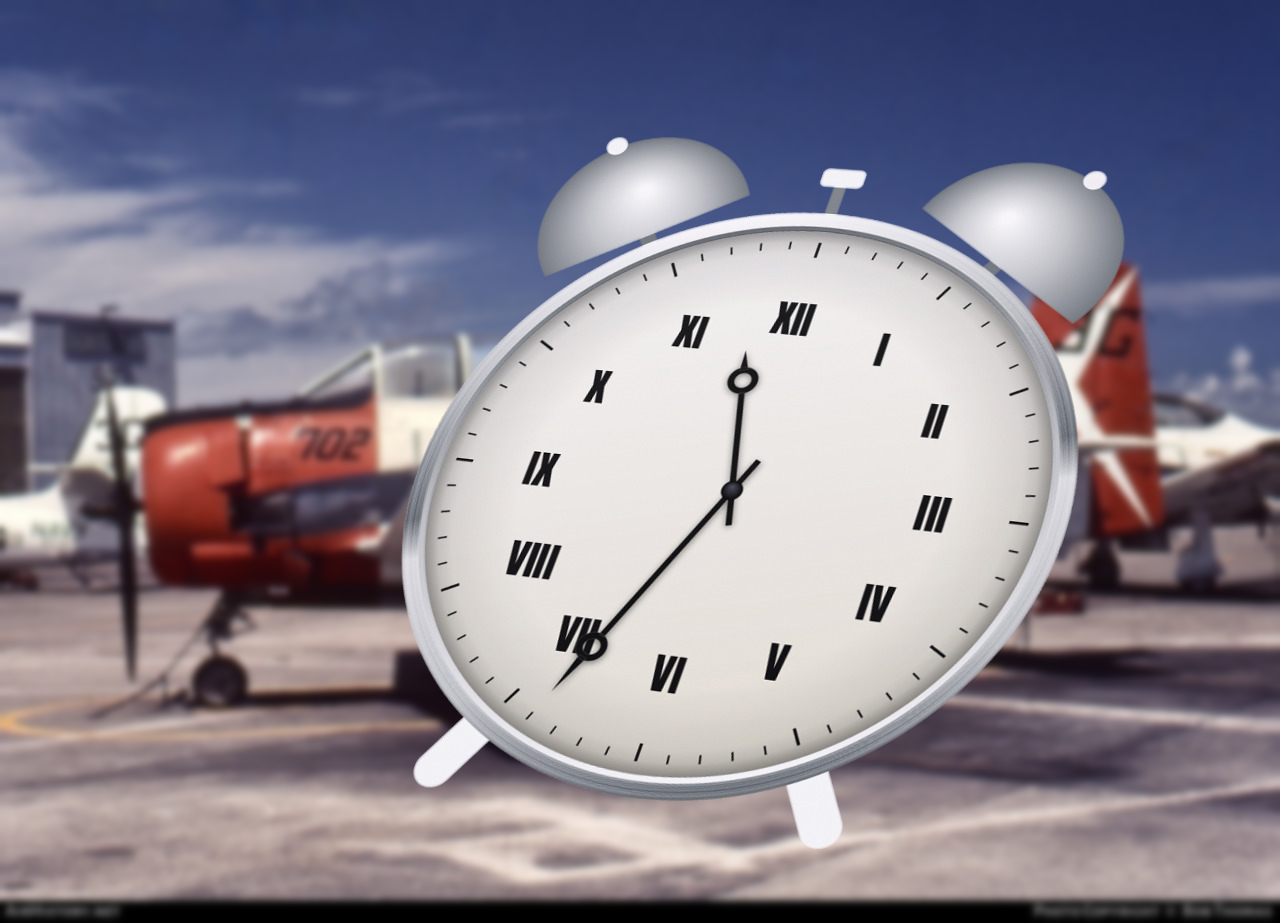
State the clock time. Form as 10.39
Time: 11.34
